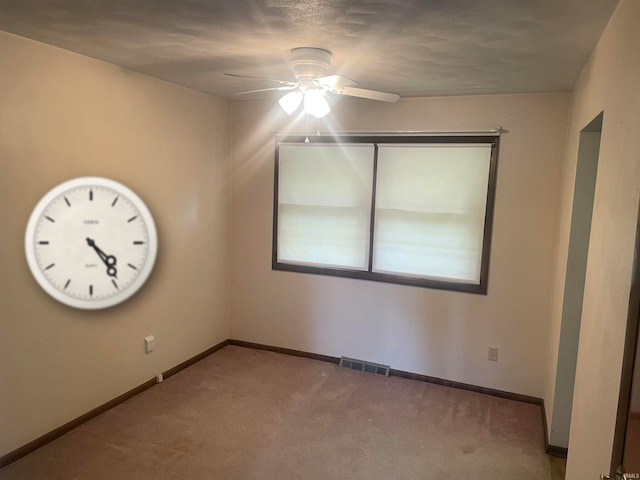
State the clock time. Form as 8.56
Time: 4.24
